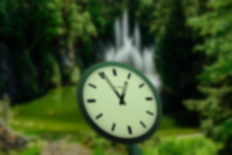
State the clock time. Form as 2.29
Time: 12.56
